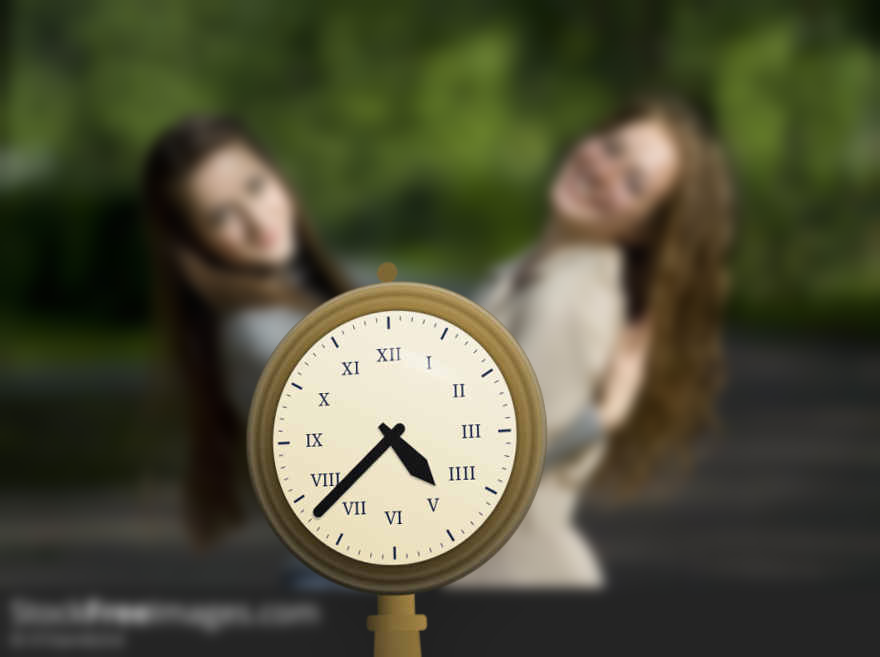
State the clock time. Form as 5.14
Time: 4.38
